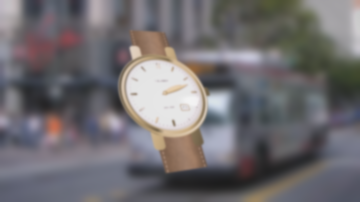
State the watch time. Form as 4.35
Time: 2.12
